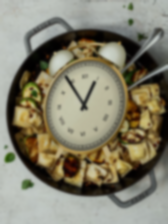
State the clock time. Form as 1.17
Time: 12.54
